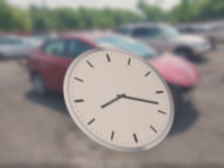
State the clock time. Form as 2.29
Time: 8.18
